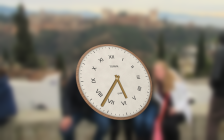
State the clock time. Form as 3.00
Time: 5.37
